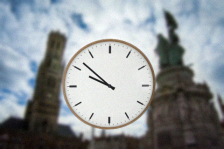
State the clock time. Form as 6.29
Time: 9.52
